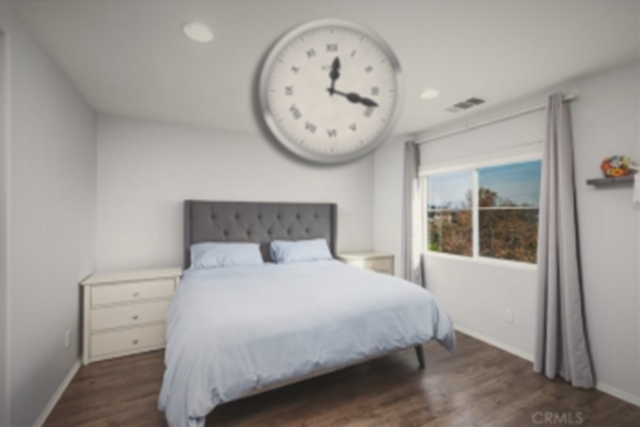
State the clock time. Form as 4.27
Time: 12.18
